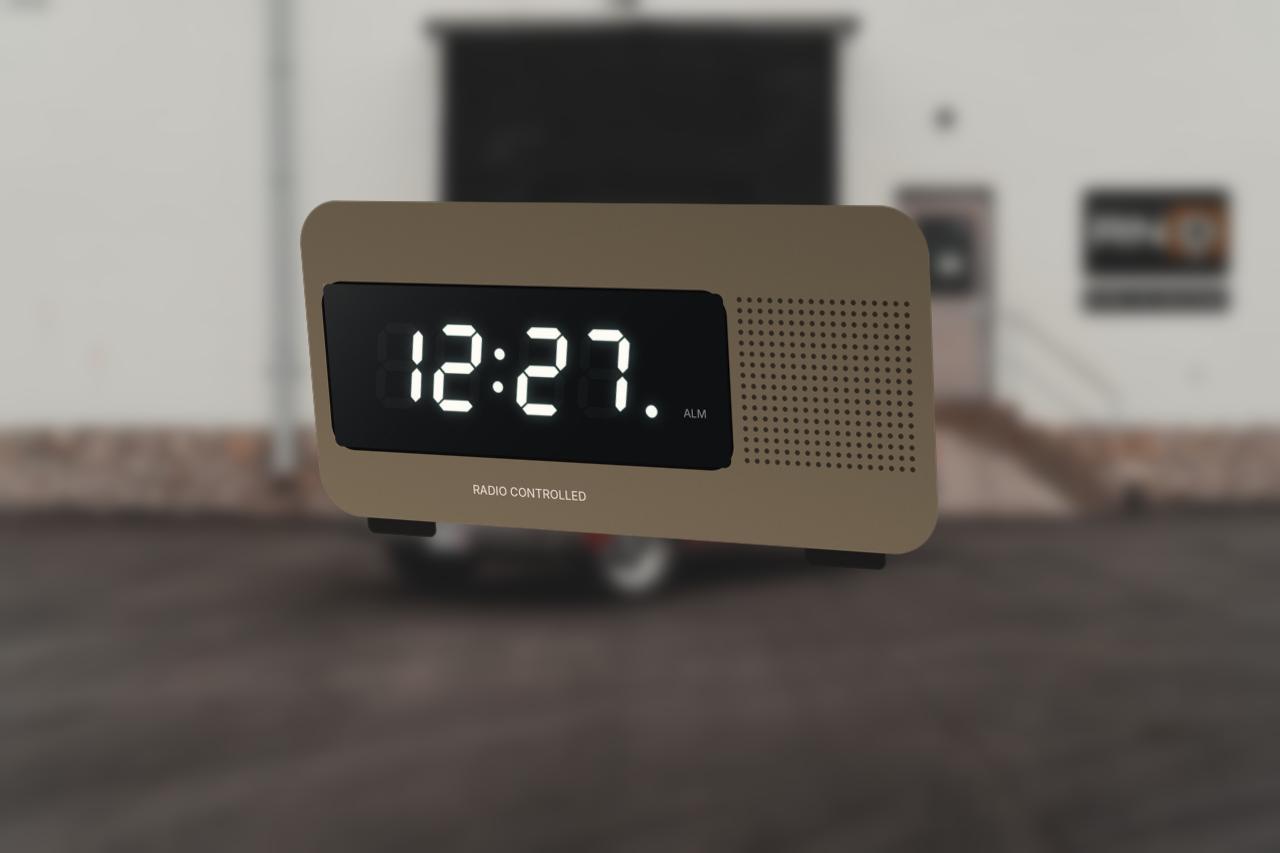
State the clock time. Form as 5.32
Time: 12.27
